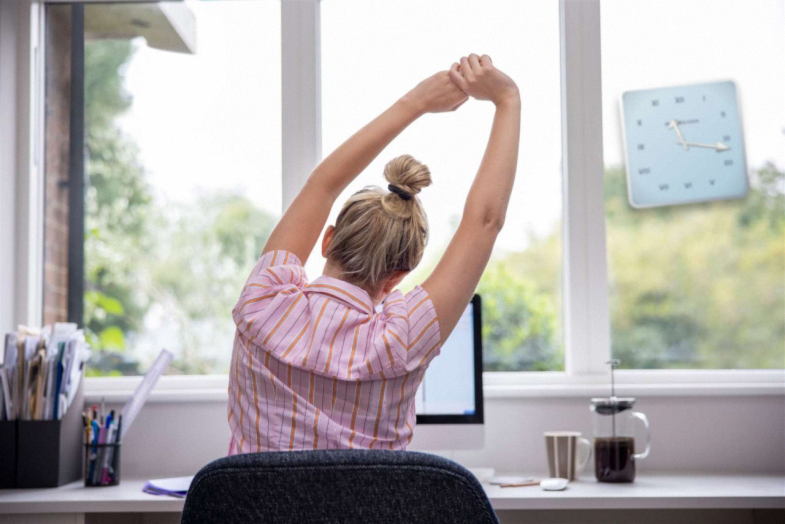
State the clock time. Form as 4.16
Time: 11.17
